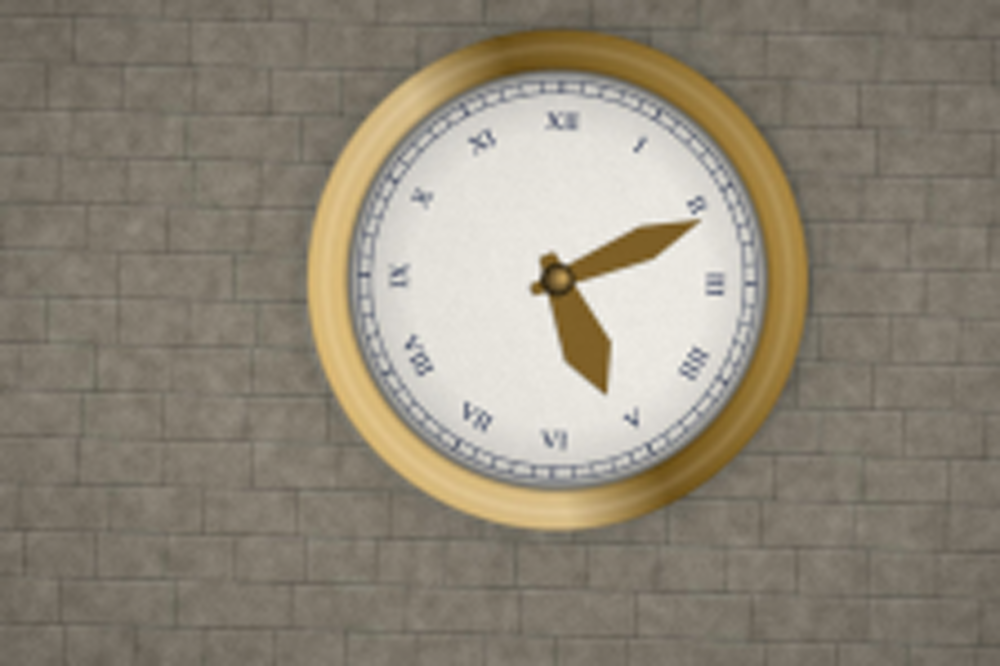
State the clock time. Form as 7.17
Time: 5.11
